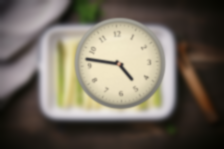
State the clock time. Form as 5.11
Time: 4.47
